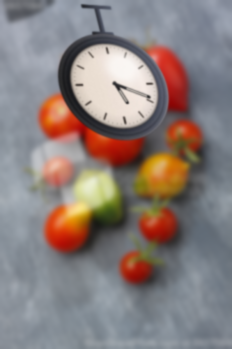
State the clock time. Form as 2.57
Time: 5.19
